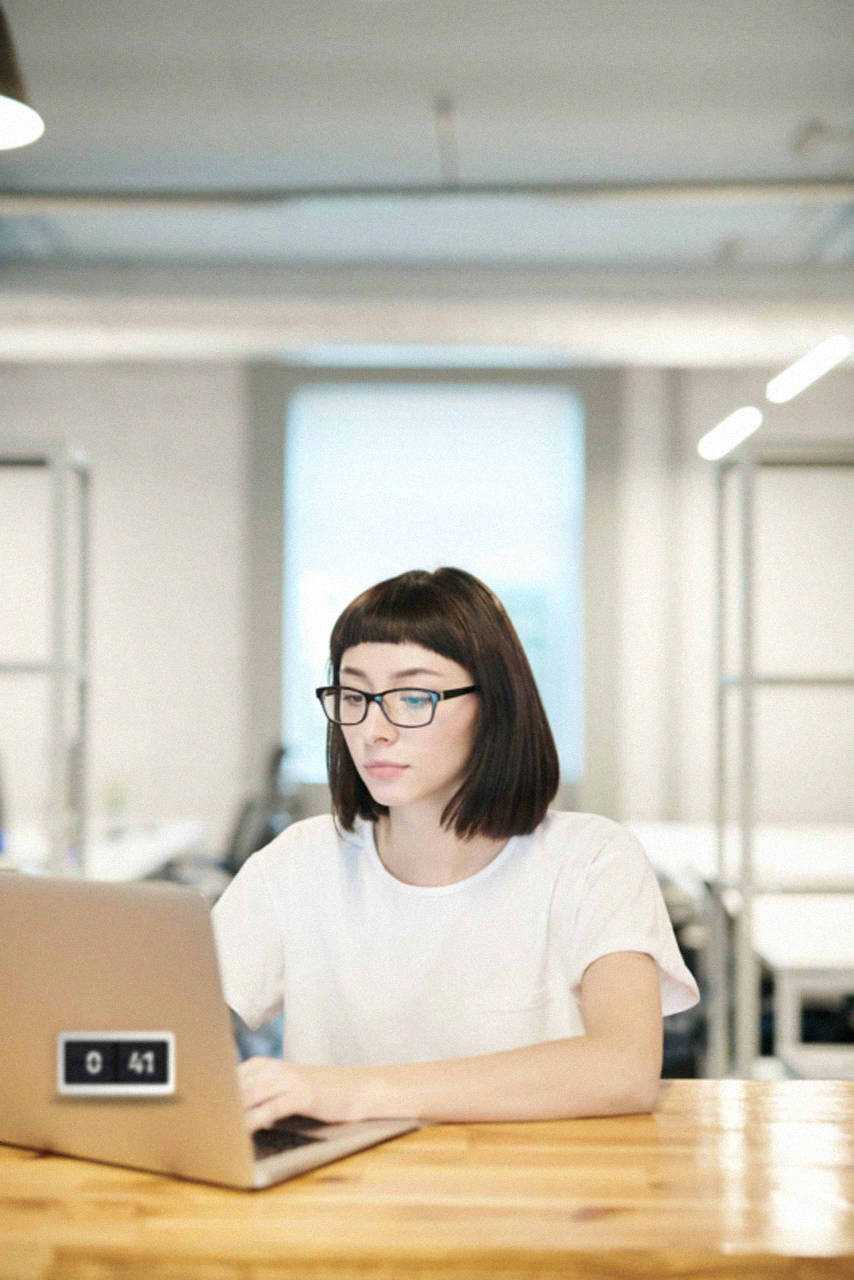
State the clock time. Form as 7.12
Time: 0.41
